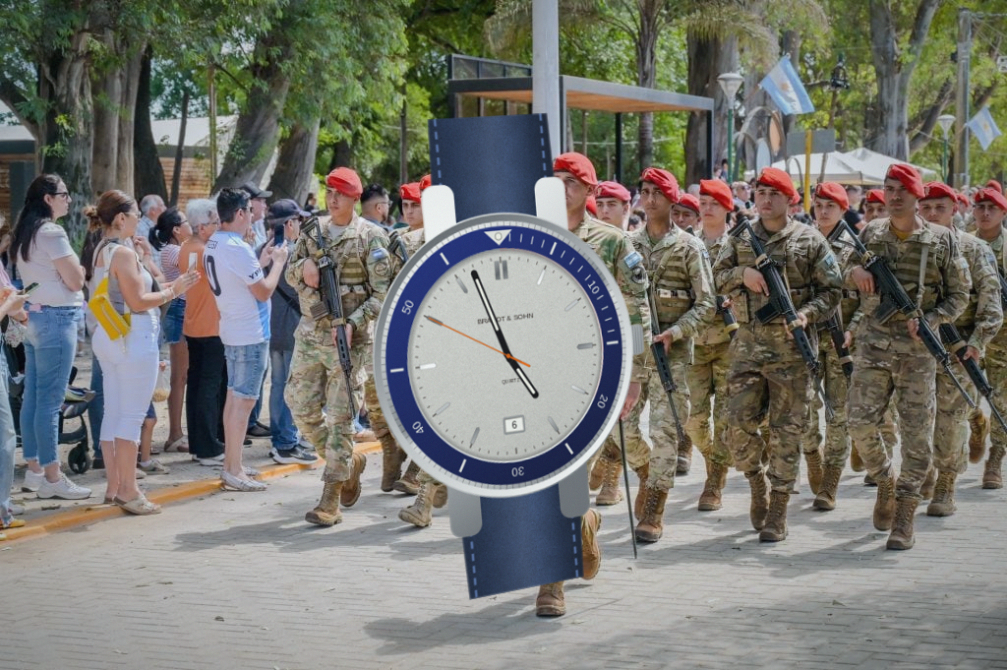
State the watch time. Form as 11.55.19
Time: 4.56.50
